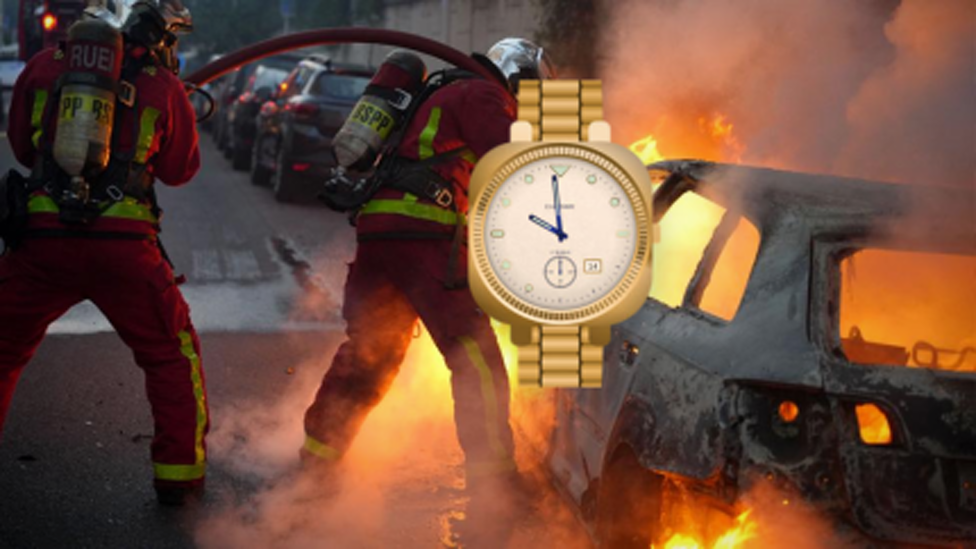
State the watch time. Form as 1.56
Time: 9.59
